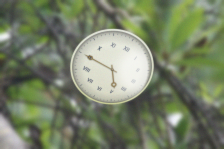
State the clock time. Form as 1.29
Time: 4.45
